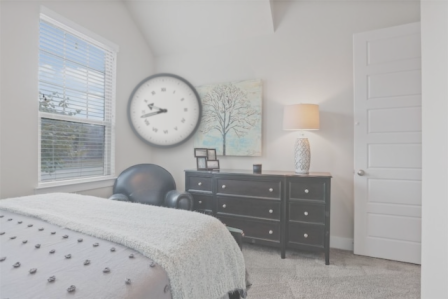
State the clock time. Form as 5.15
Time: 9.43
